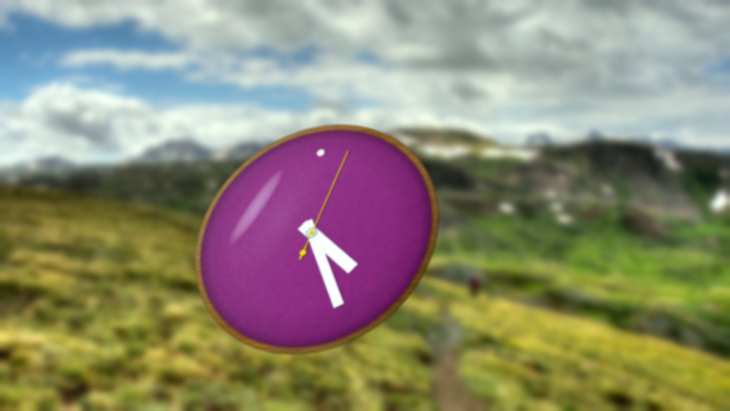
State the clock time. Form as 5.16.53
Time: 4.26.03
